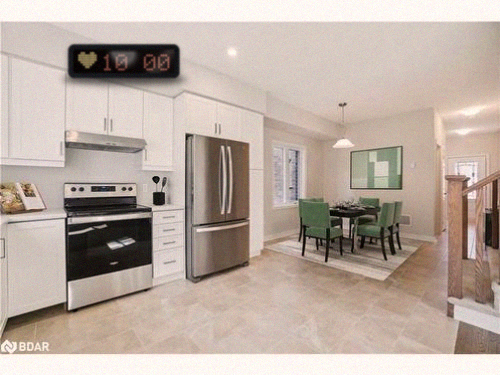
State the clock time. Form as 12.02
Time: 10.00
